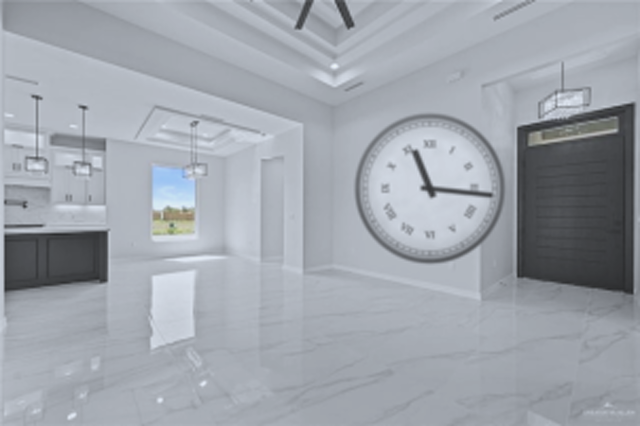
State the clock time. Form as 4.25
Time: 11.16
